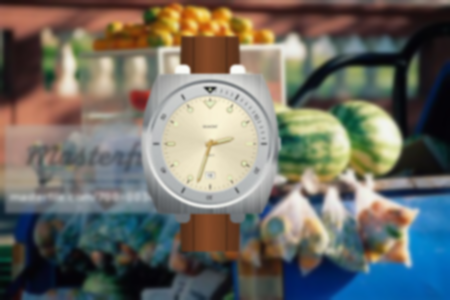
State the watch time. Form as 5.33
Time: 2.33
